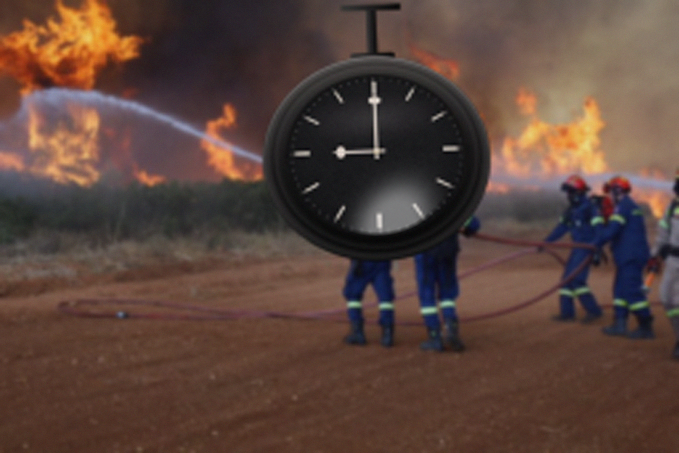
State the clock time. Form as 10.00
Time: 9.00
